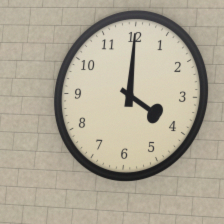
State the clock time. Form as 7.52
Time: 4.00
